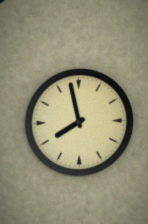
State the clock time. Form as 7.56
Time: 7.58
